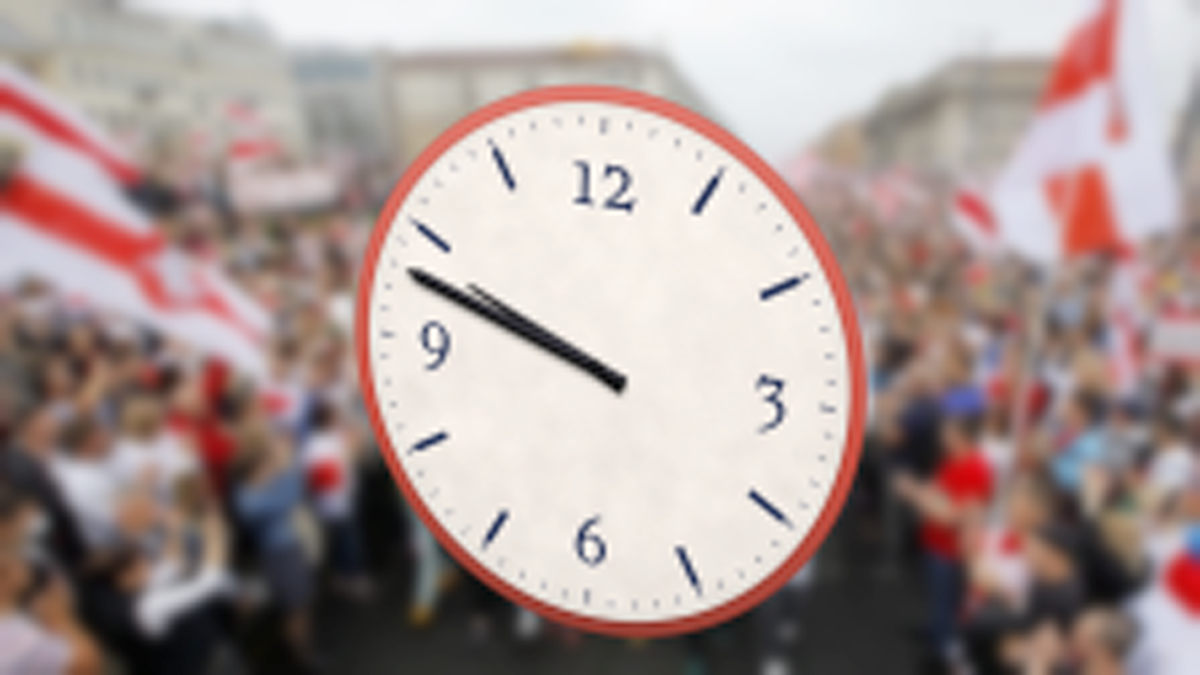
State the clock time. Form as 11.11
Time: 9.48
